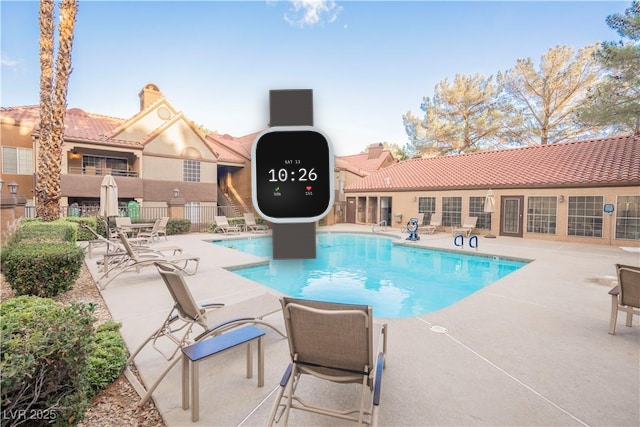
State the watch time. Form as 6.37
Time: 10.26
